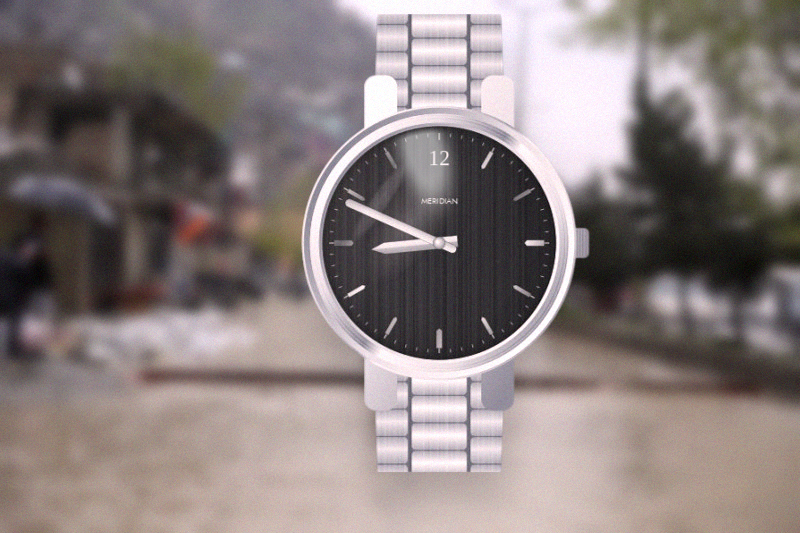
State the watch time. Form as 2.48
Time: 8.49
